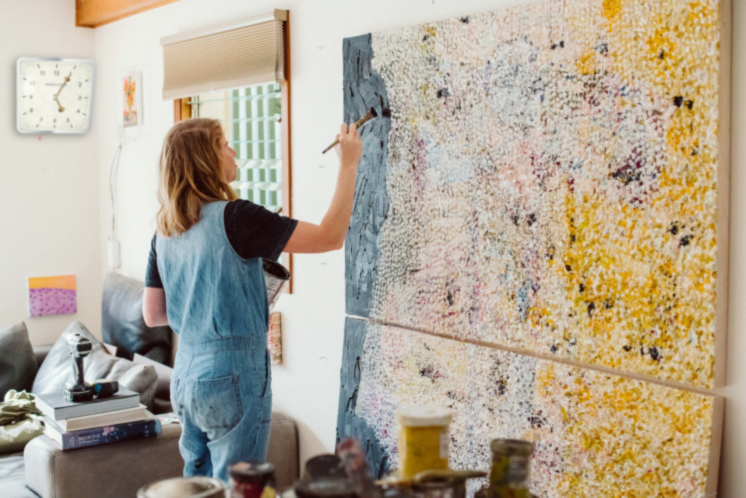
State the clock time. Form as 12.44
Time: 5.05
